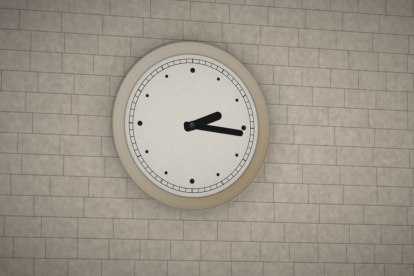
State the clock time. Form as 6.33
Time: 2.16
